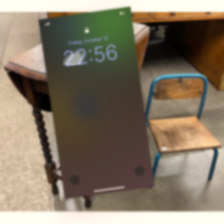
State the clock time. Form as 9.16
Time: 22.56
